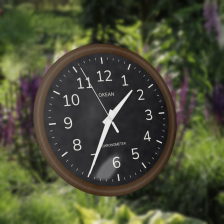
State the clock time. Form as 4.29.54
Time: 1.34.56
